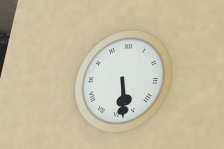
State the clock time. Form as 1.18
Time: 5.28
